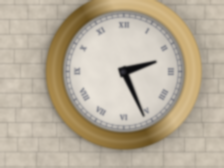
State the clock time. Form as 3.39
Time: 2.26
